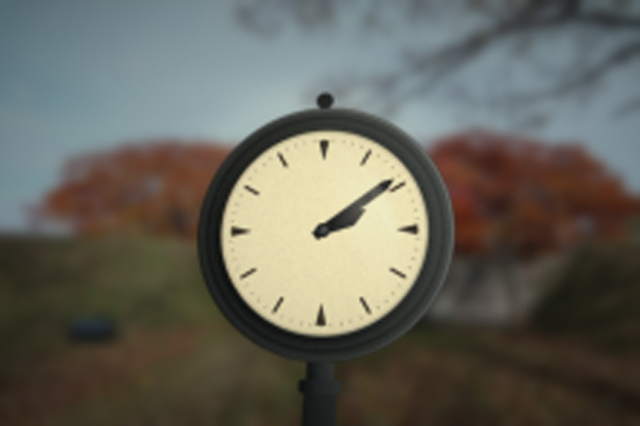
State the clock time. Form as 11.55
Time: 2.09
